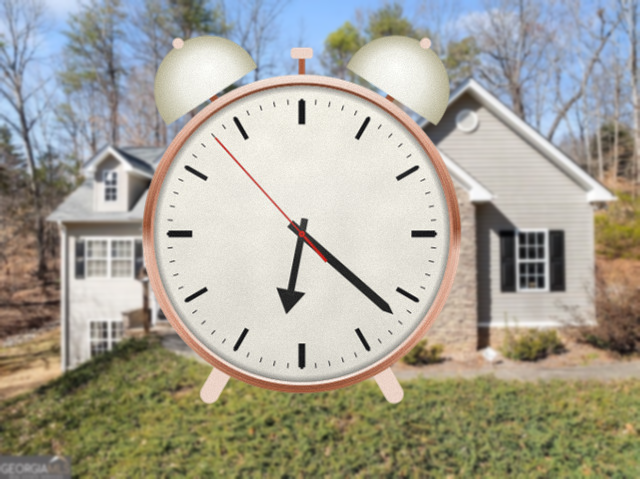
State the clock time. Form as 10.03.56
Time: 6.21.53
